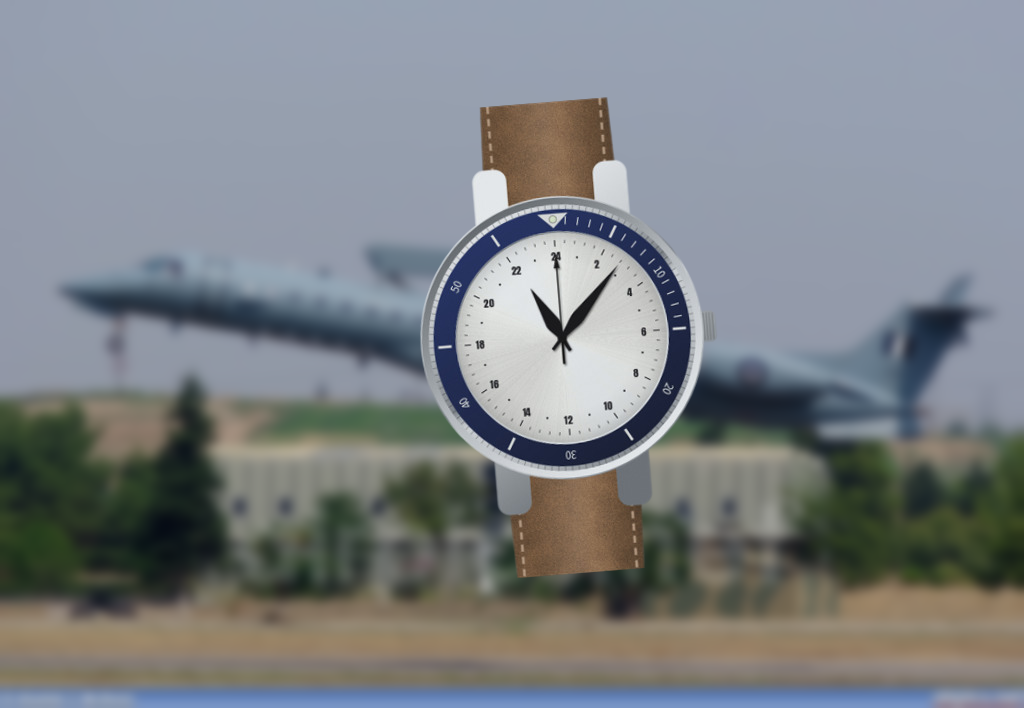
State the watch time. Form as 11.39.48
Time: 22.07.00
